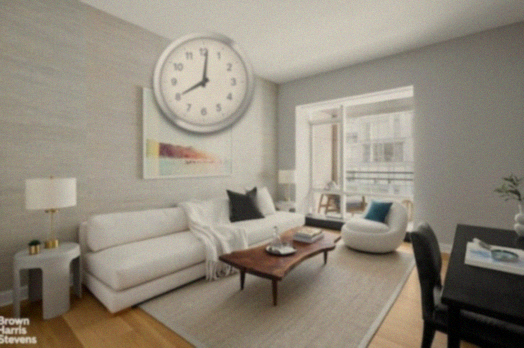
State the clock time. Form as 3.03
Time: 8.01
